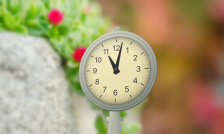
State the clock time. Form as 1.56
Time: 11.02
